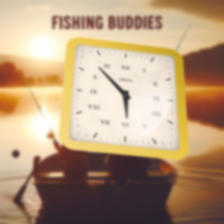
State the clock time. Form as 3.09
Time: 5.53
